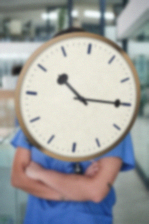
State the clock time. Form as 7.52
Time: 10.15
